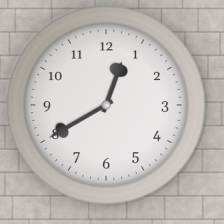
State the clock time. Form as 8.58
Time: 12.40
